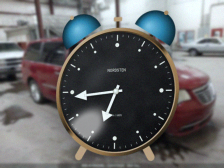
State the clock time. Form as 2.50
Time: 6.44
